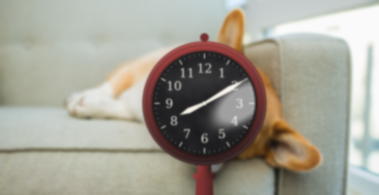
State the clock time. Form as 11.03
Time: 8.10
